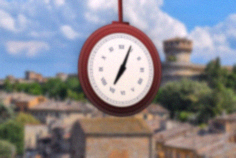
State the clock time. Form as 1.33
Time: 7.04
